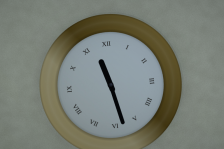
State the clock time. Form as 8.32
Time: 11.28
